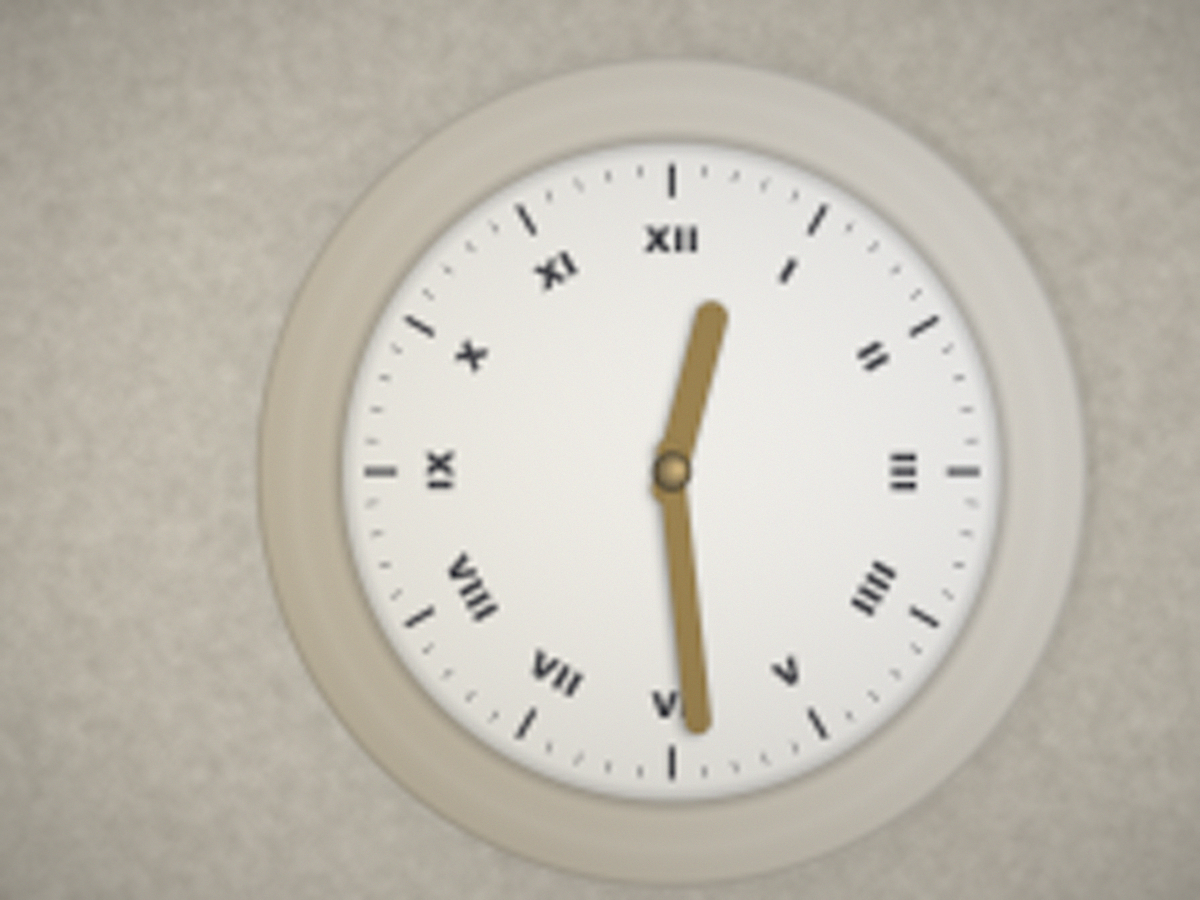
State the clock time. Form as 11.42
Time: 12.29
